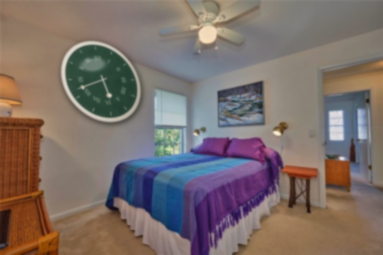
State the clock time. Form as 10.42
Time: 5.42
